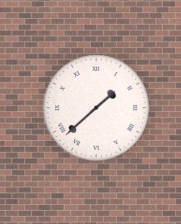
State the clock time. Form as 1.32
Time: 1.38
